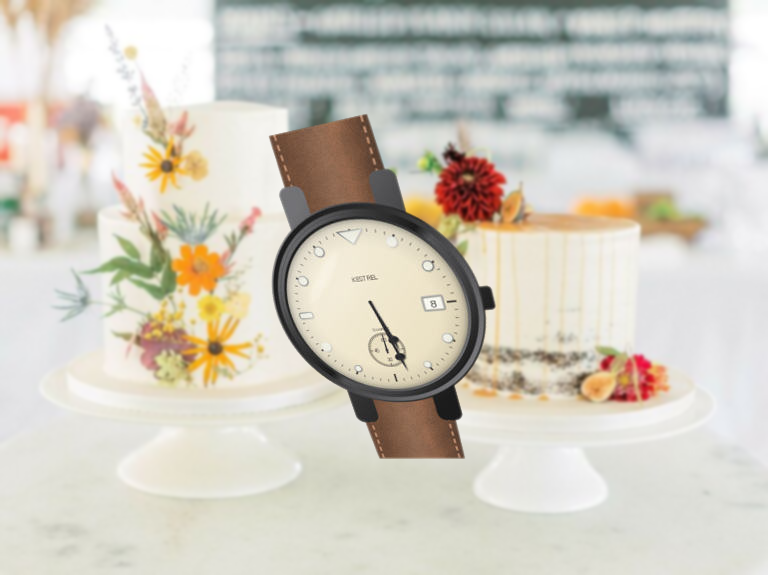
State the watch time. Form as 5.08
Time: 5.28
